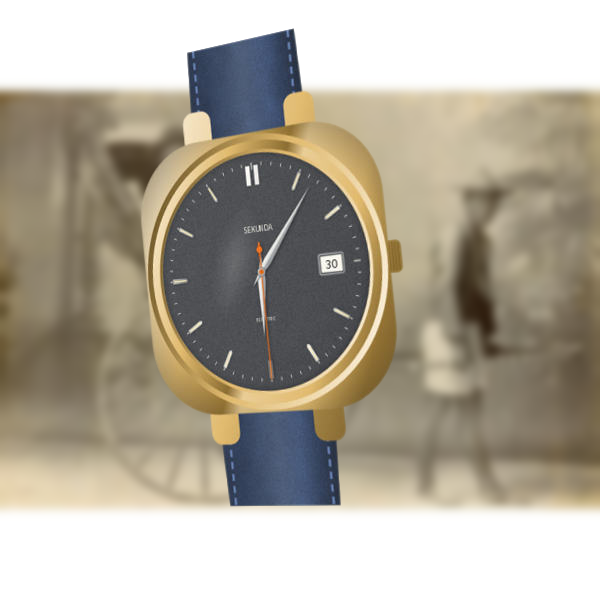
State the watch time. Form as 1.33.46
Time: 6.06.30
